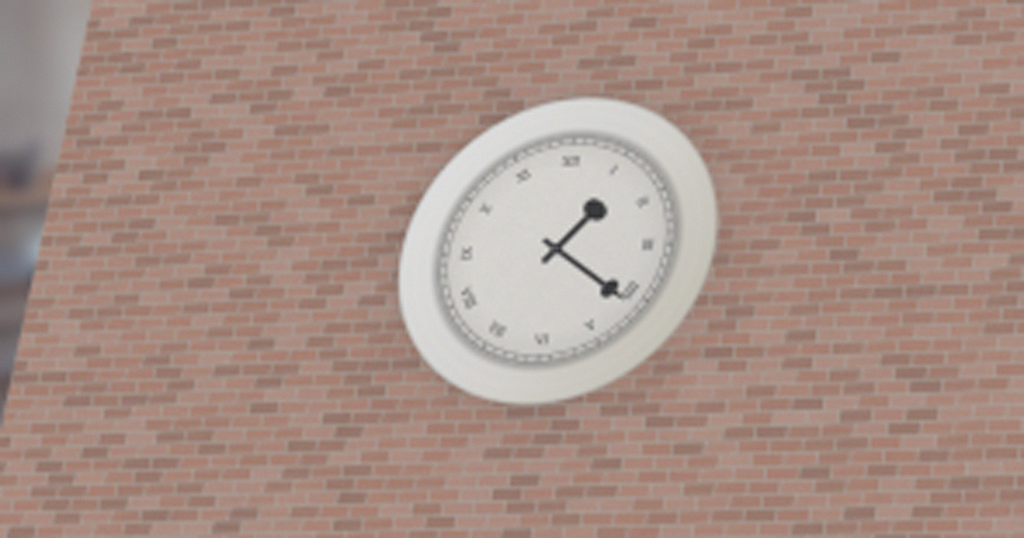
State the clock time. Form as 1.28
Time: 1.21
